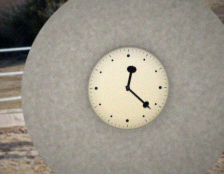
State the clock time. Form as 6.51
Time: 12.22
